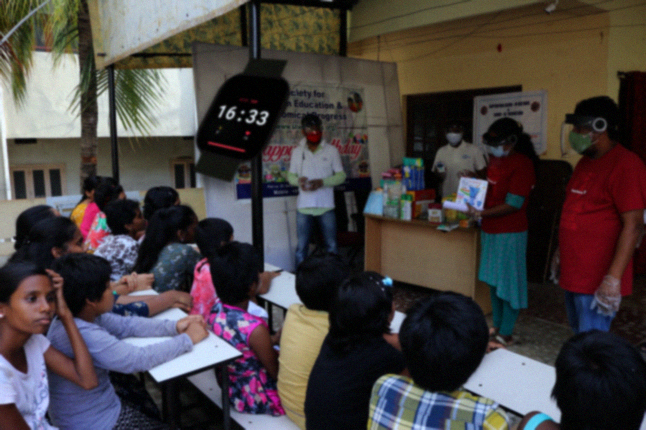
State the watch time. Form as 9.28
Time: 16.33
